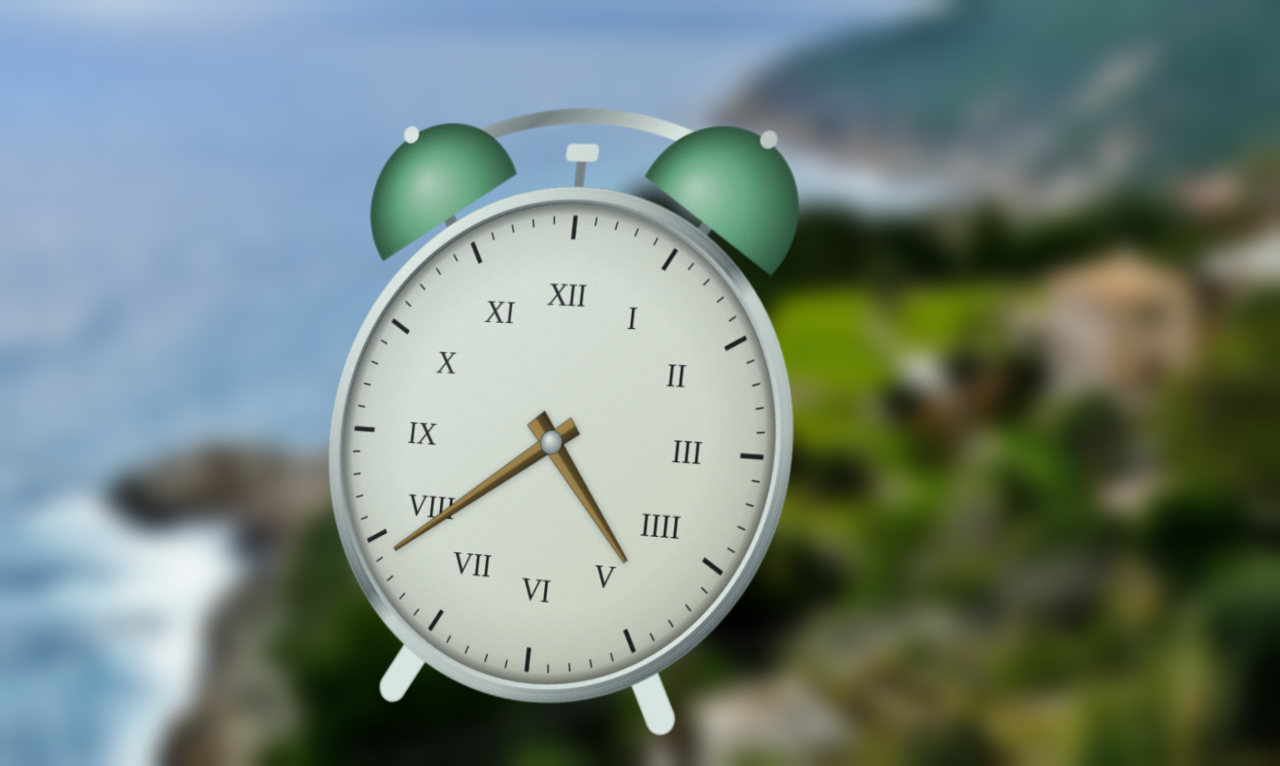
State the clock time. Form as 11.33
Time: 4.39
